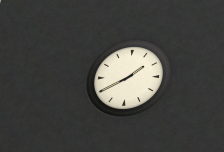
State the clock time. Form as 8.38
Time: 1.40
